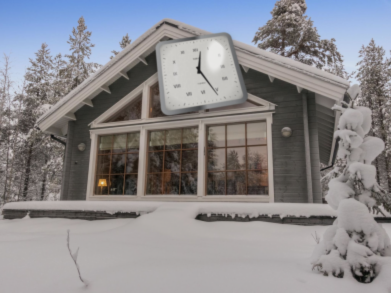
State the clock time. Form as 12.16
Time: 12.26
